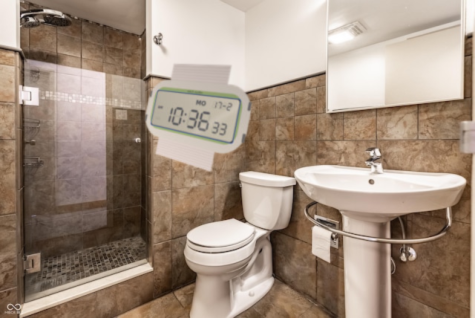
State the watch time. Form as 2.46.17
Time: 10.36.33
